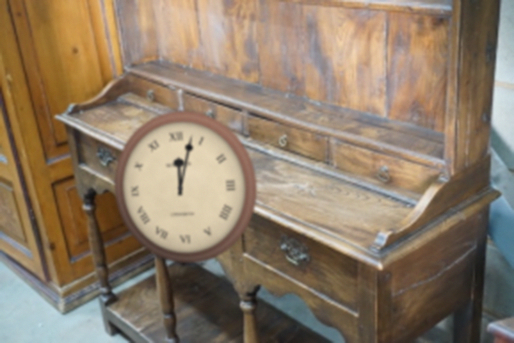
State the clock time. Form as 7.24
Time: 12.03
